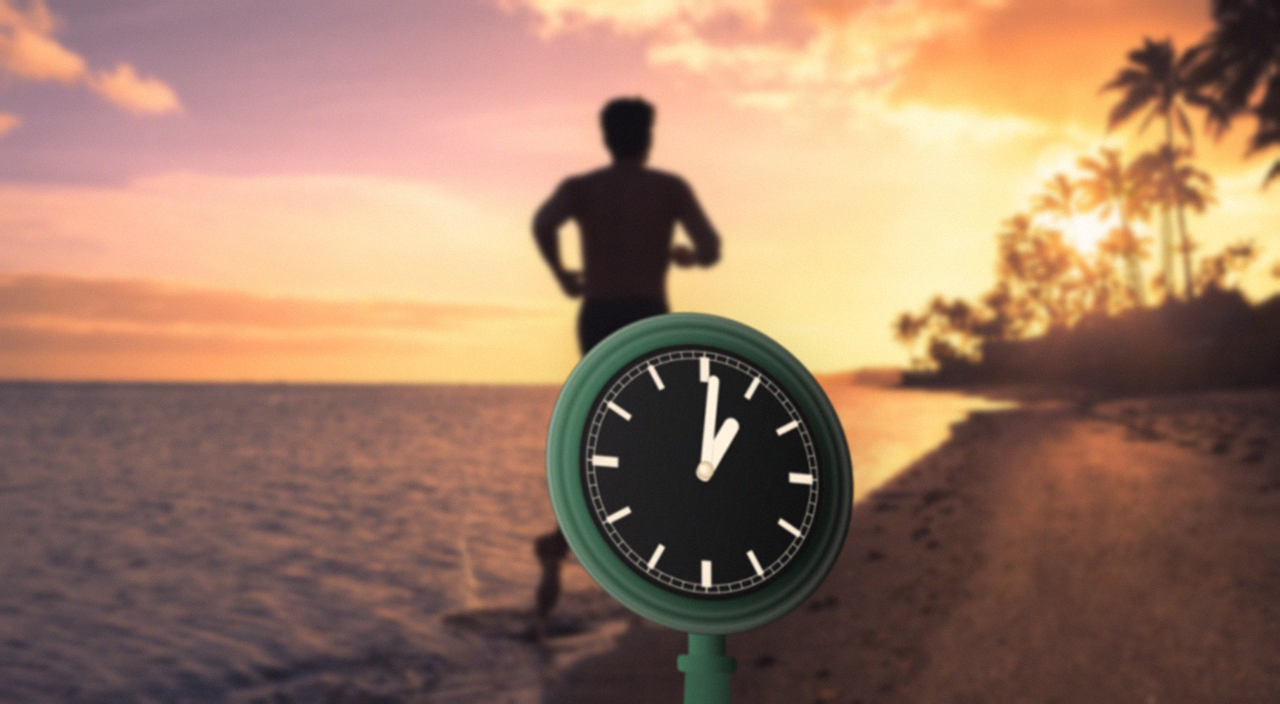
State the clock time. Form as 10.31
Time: 1.01
